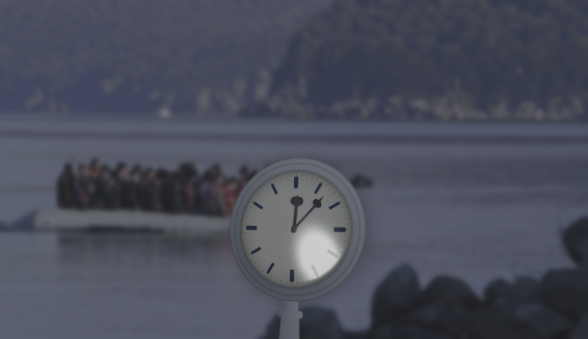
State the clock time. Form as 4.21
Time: 12.07
